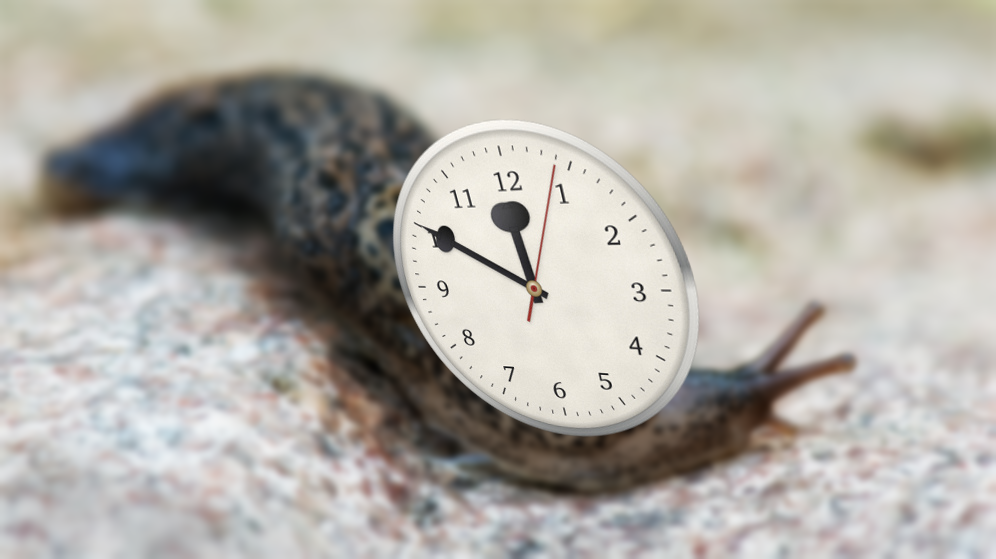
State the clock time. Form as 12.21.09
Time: 11.50.04
